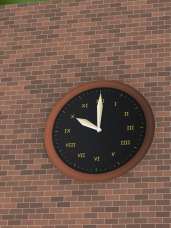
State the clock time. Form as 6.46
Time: 10.00
